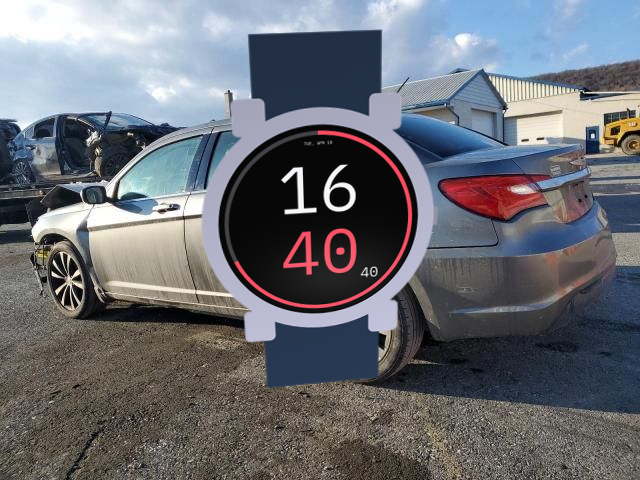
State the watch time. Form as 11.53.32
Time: 16.40.40
